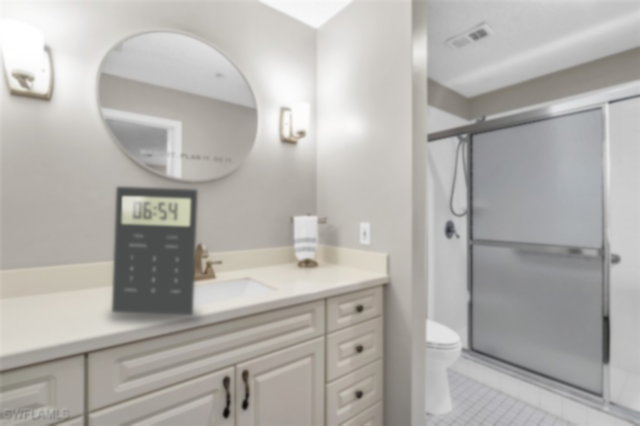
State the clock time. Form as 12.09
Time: 6.54
